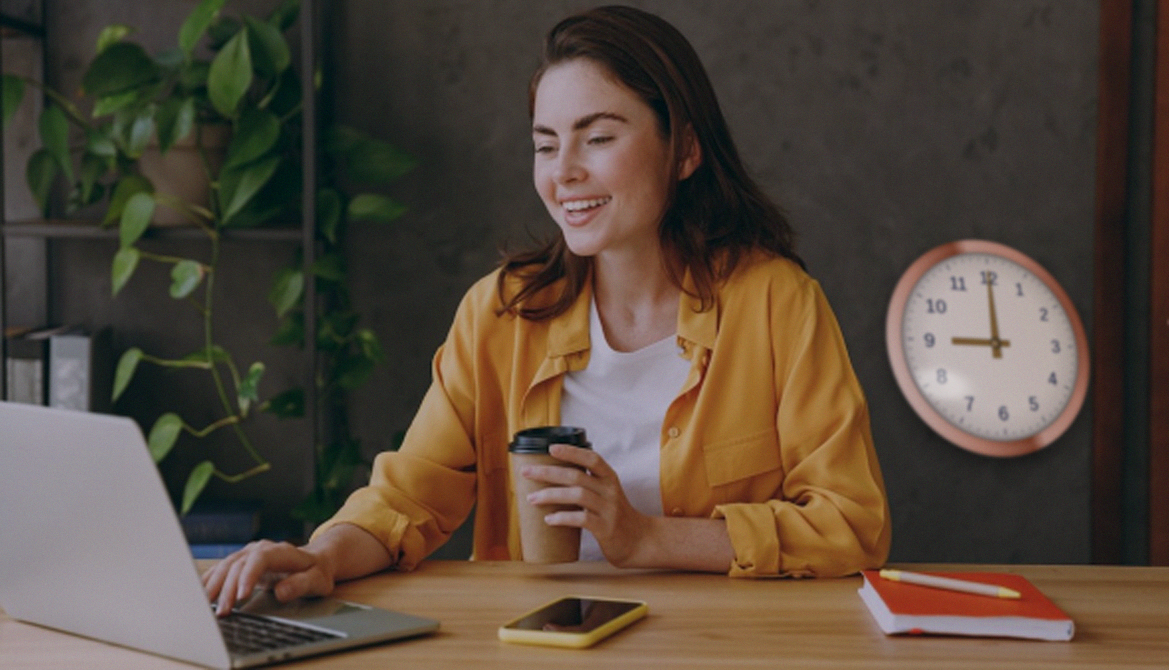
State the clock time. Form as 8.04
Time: 9.00
